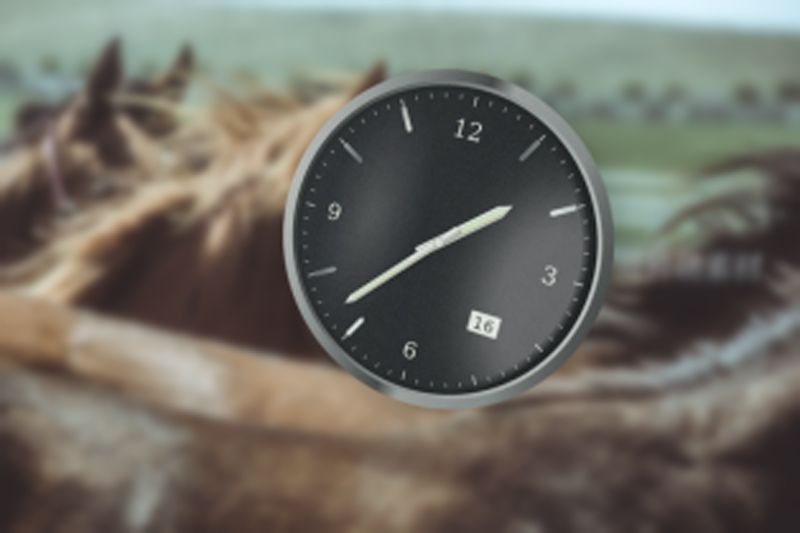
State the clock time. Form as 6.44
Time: 1.37
